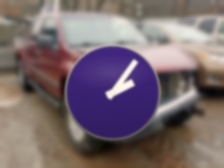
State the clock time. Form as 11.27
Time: 2.06
